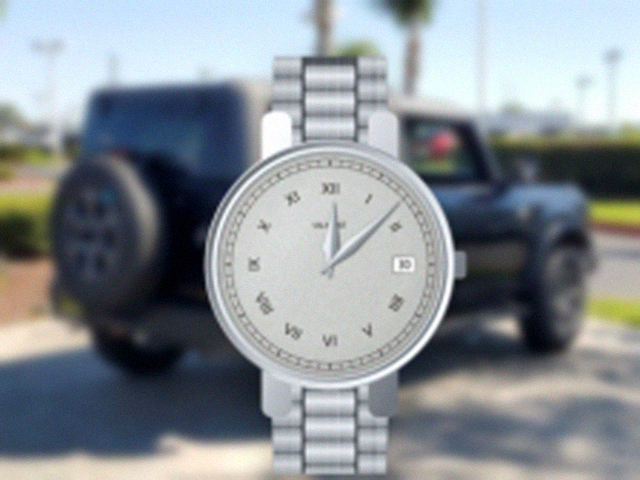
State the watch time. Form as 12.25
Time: 12.08
